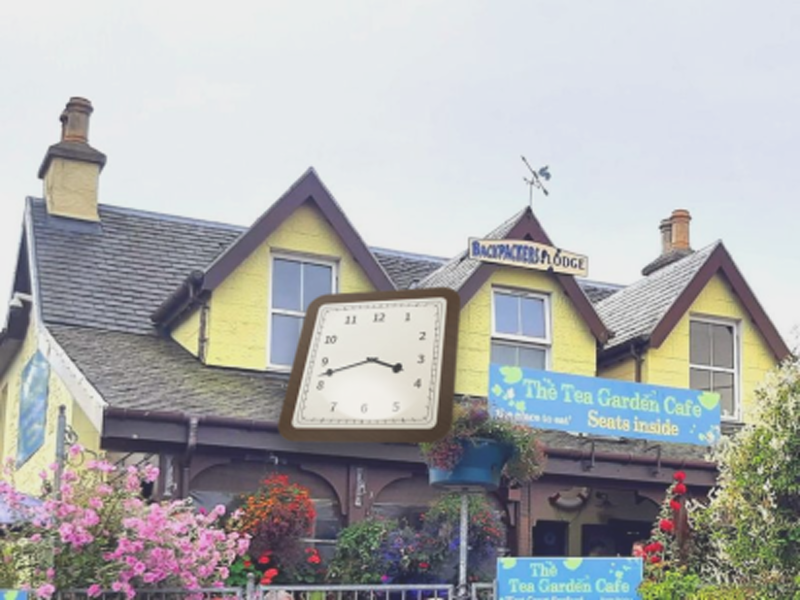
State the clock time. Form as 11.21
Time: 3.42
